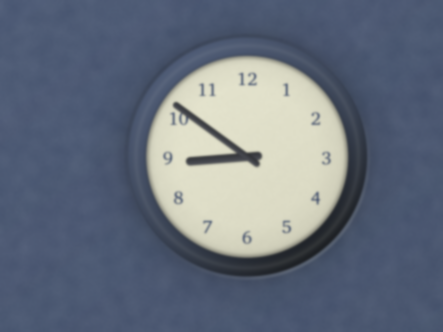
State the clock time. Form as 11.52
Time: 8.51
